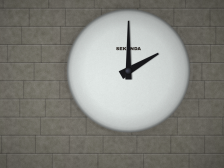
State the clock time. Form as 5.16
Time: 2.00
